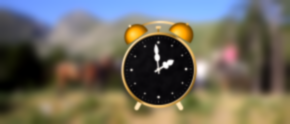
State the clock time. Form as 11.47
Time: 1.59
